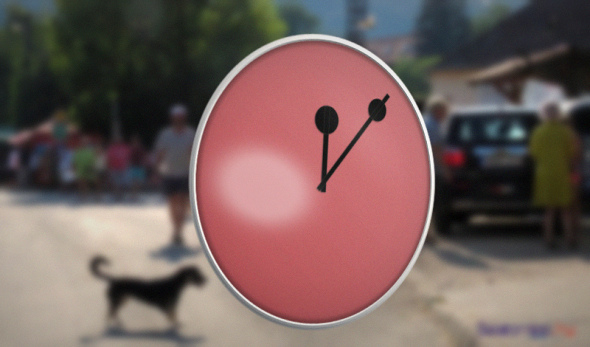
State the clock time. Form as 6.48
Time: 12.07
